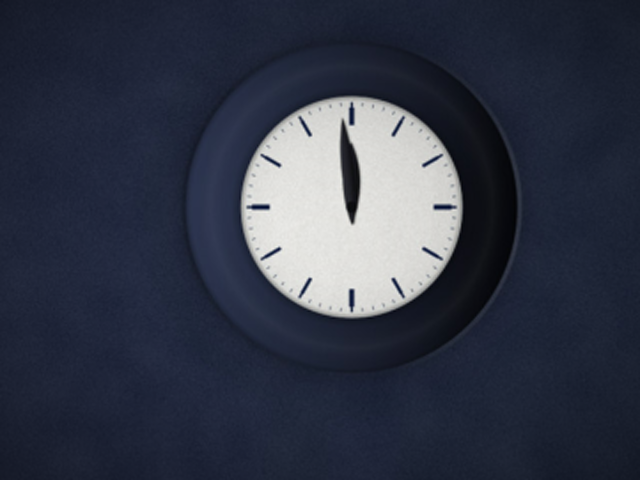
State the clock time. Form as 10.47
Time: 11.59
